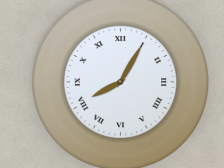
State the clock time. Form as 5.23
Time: 8.05
